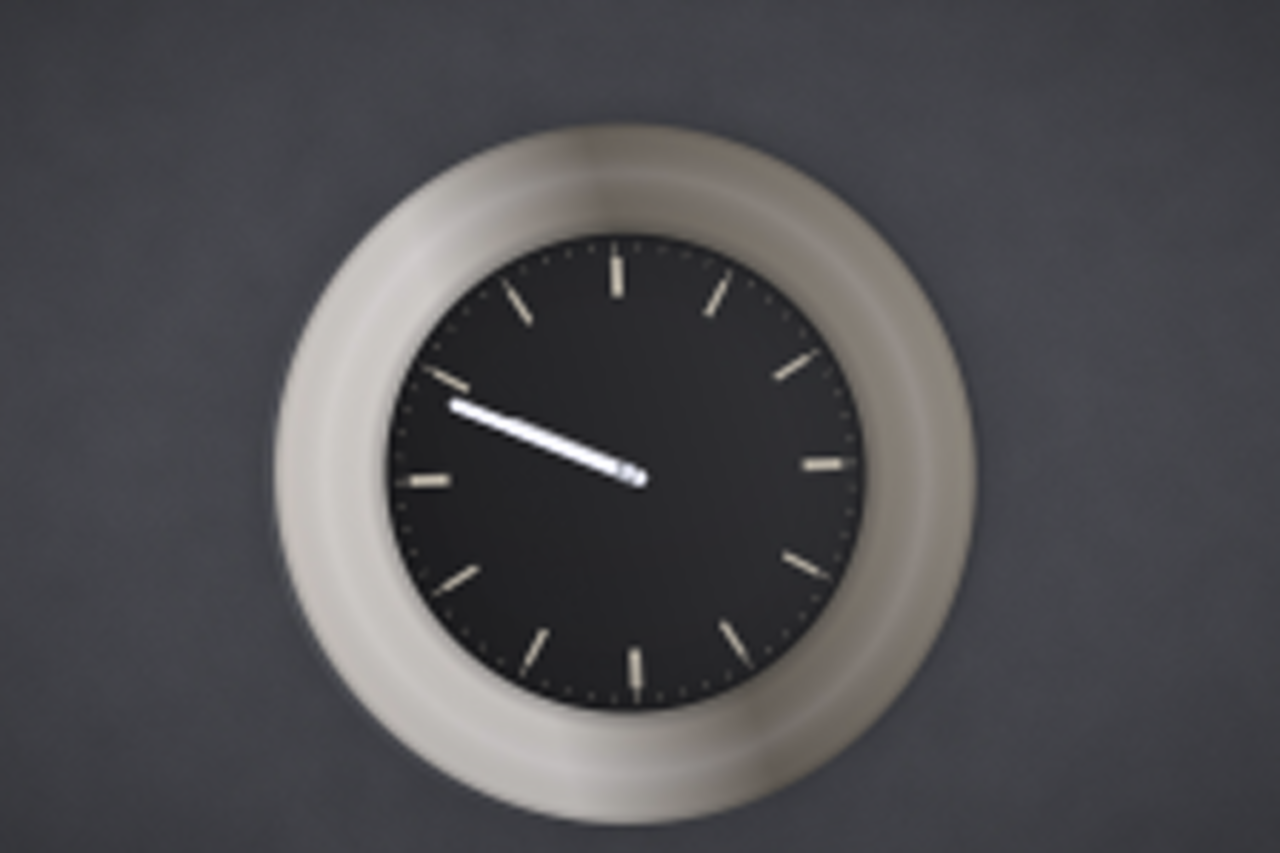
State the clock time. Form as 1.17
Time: 9.49
